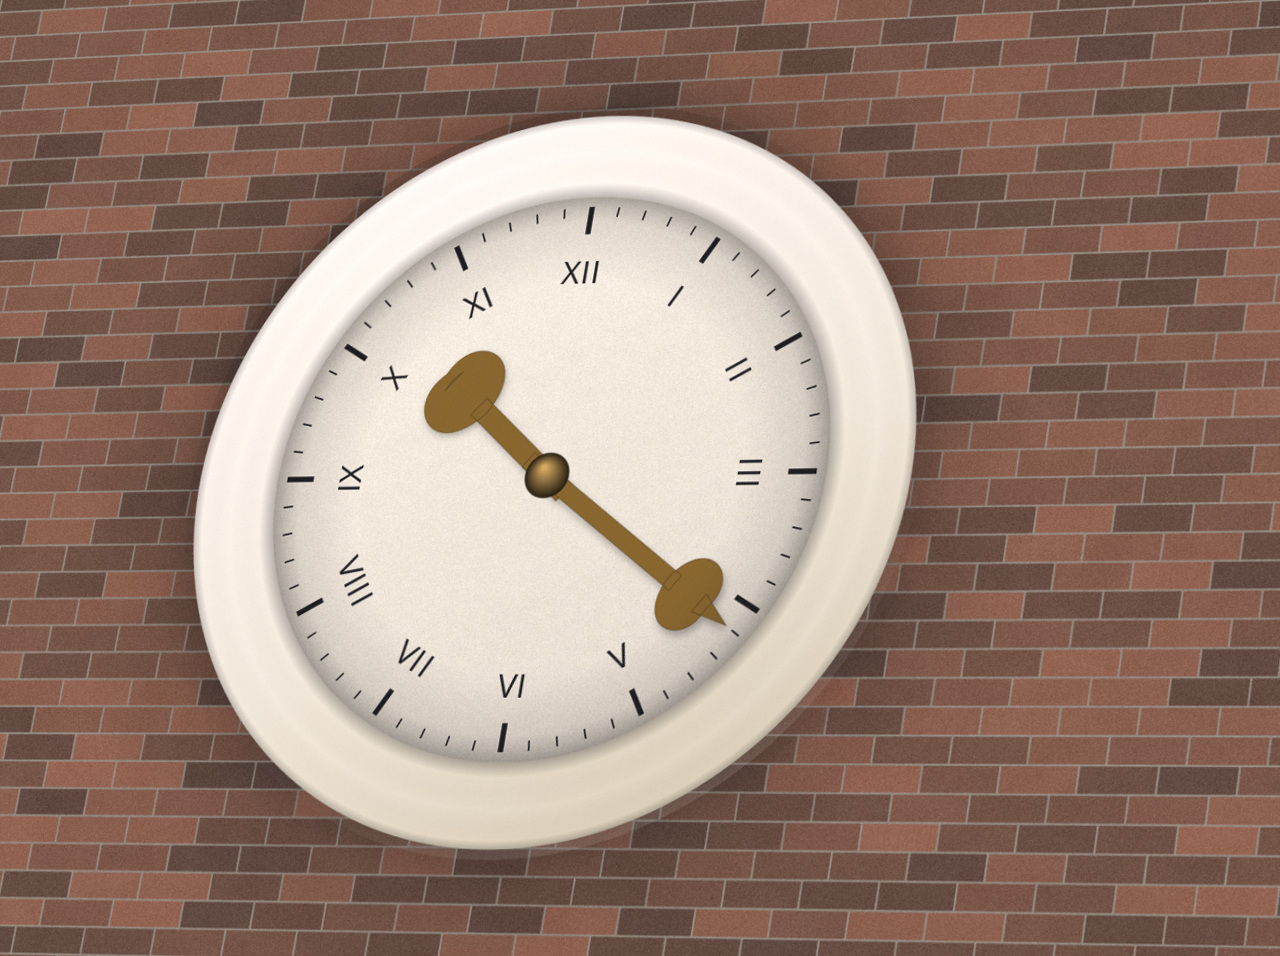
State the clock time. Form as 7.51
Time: 10.21
